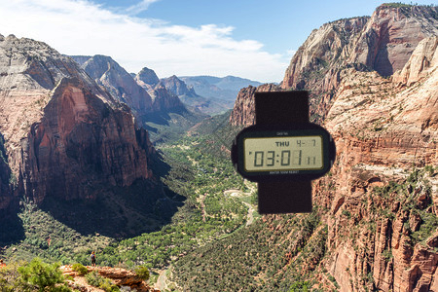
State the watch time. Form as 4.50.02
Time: 3.01.11
